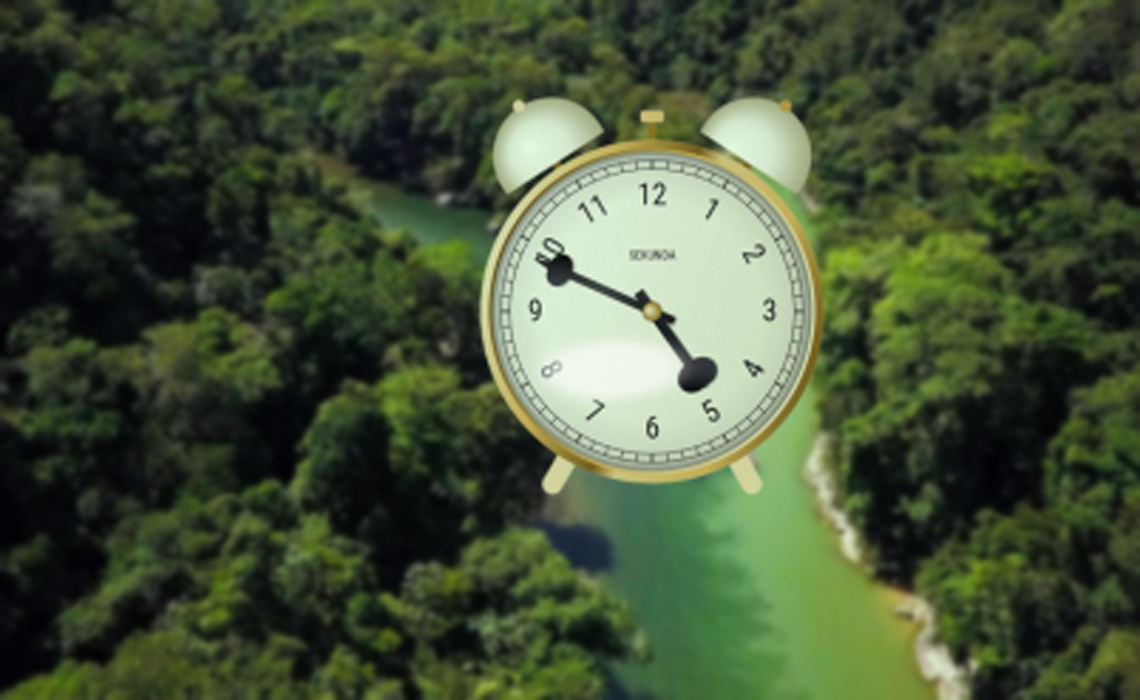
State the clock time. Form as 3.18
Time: 4.49
